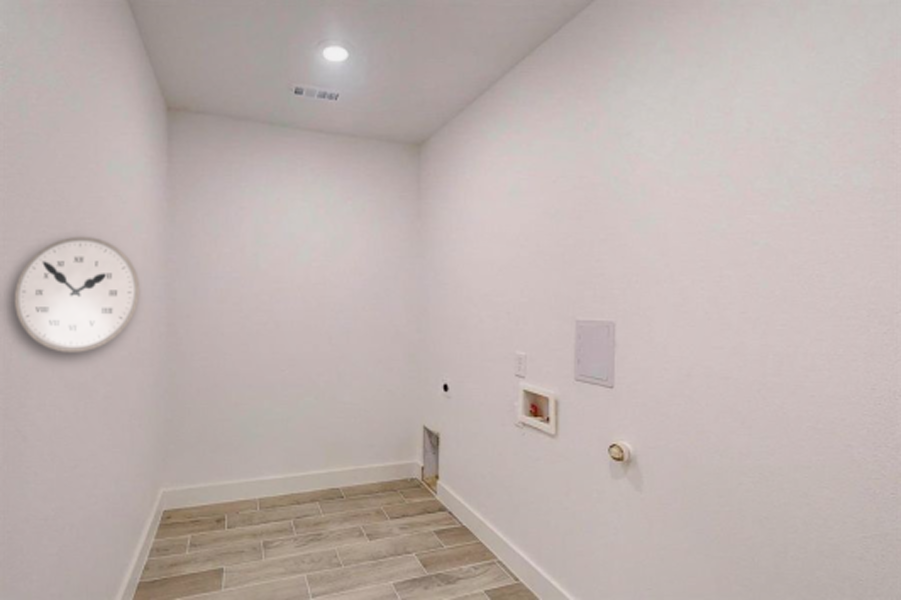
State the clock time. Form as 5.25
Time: 1.52
